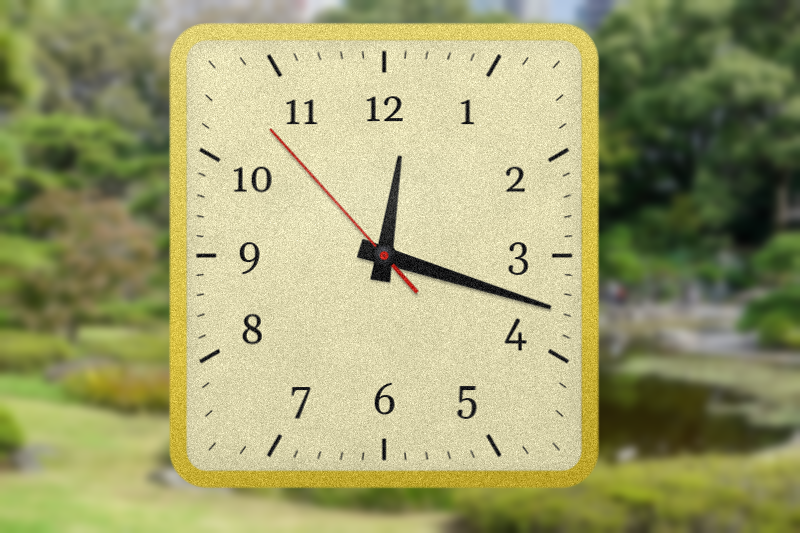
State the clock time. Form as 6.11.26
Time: 12.17.53
